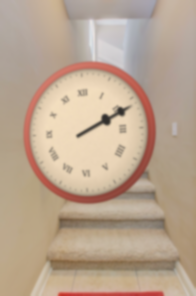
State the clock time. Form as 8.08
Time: 2.11
